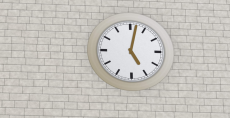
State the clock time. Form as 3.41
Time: 5.02
